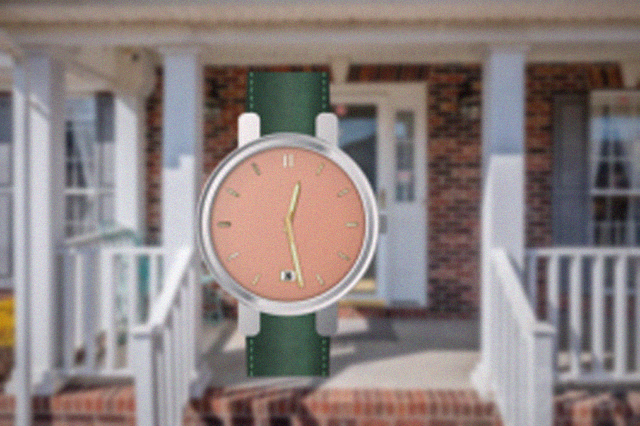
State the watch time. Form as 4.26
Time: 12.28
